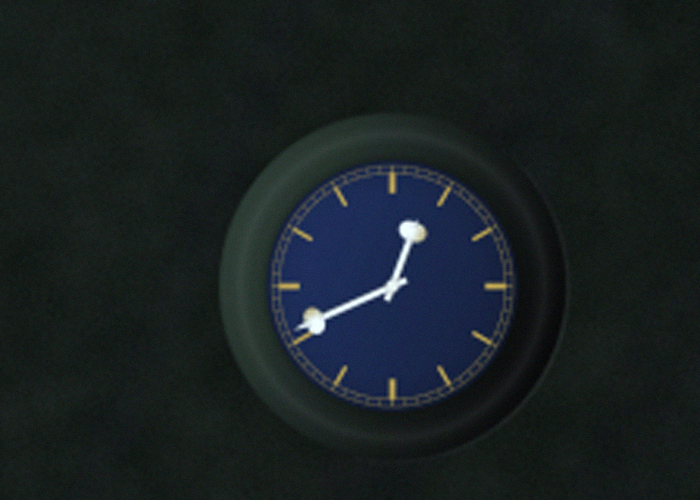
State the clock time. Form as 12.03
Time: 12.41
